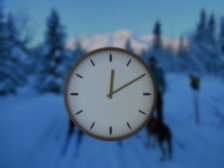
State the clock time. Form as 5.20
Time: 12.10
